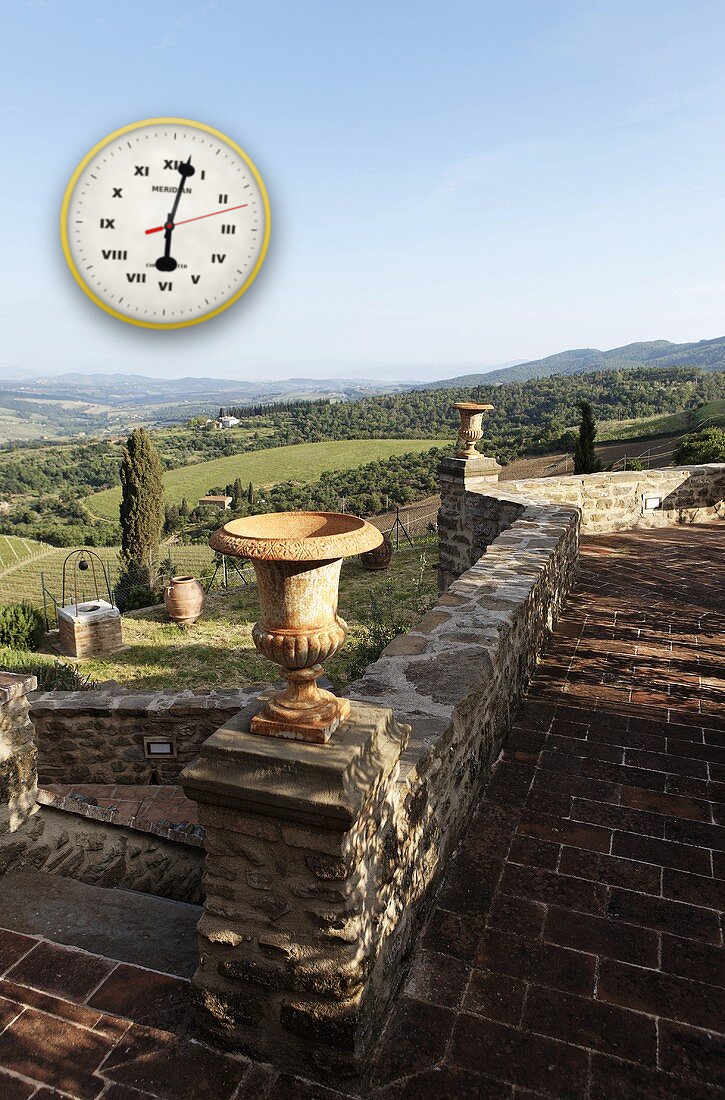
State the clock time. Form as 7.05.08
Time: 6.02.12
